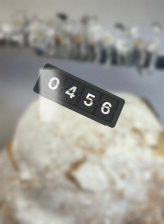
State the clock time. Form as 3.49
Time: 4.56
